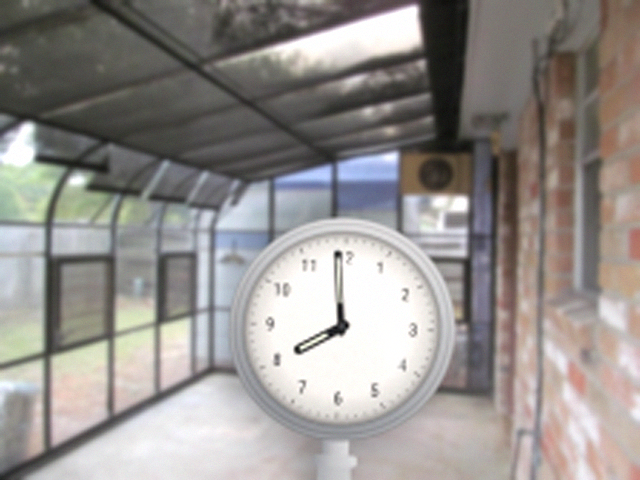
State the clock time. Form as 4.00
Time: 7.59
